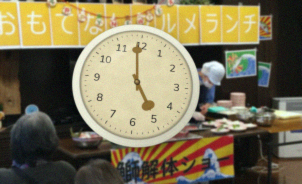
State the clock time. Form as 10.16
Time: 4.59
